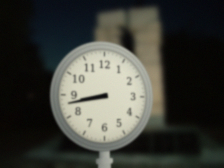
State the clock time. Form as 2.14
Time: 8.43
